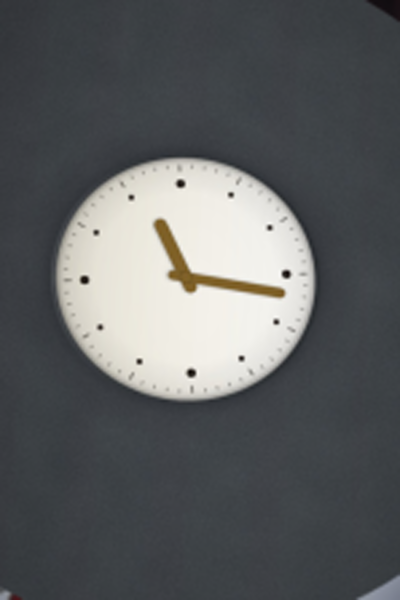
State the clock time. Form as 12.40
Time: 11.17
